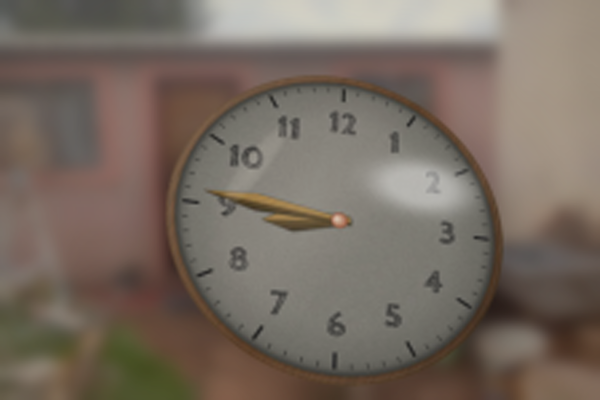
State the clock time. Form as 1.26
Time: 8.46
